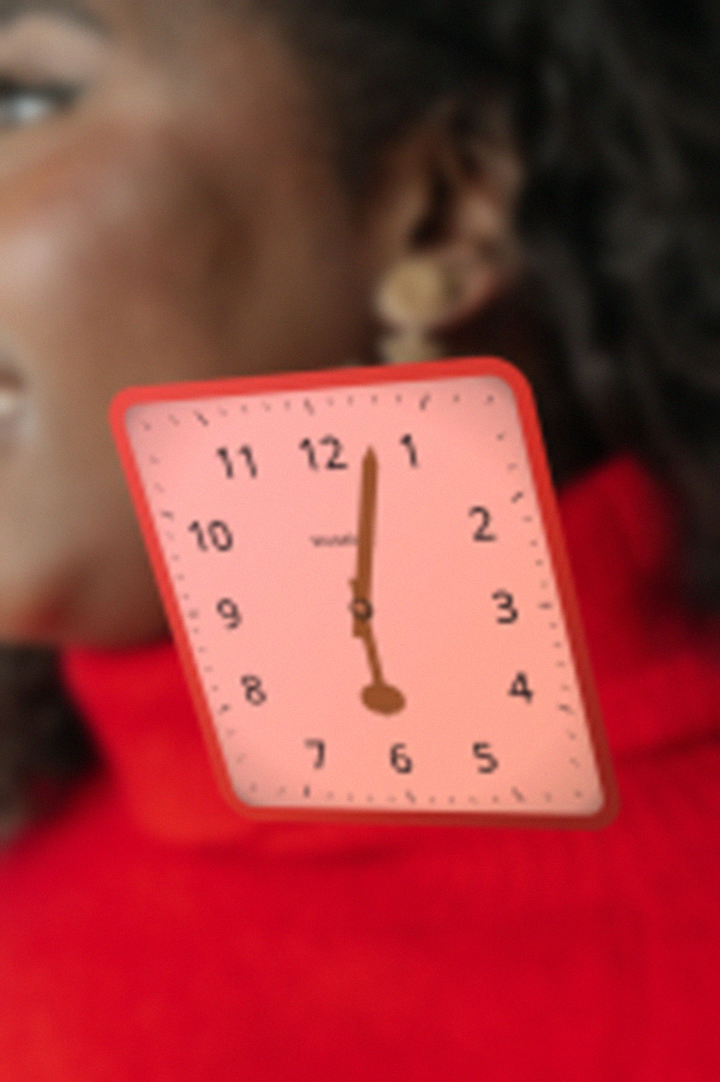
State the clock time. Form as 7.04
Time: 6.03
